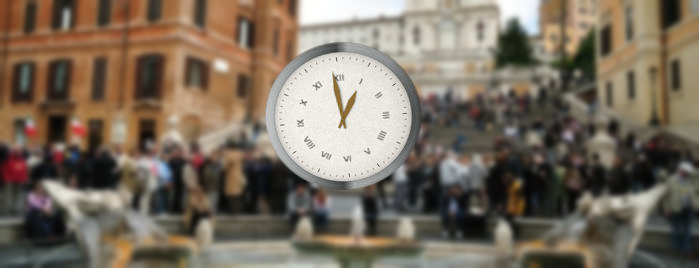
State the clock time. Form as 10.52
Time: 12.59
